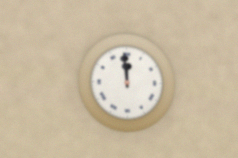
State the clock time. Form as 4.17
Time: 11.59
